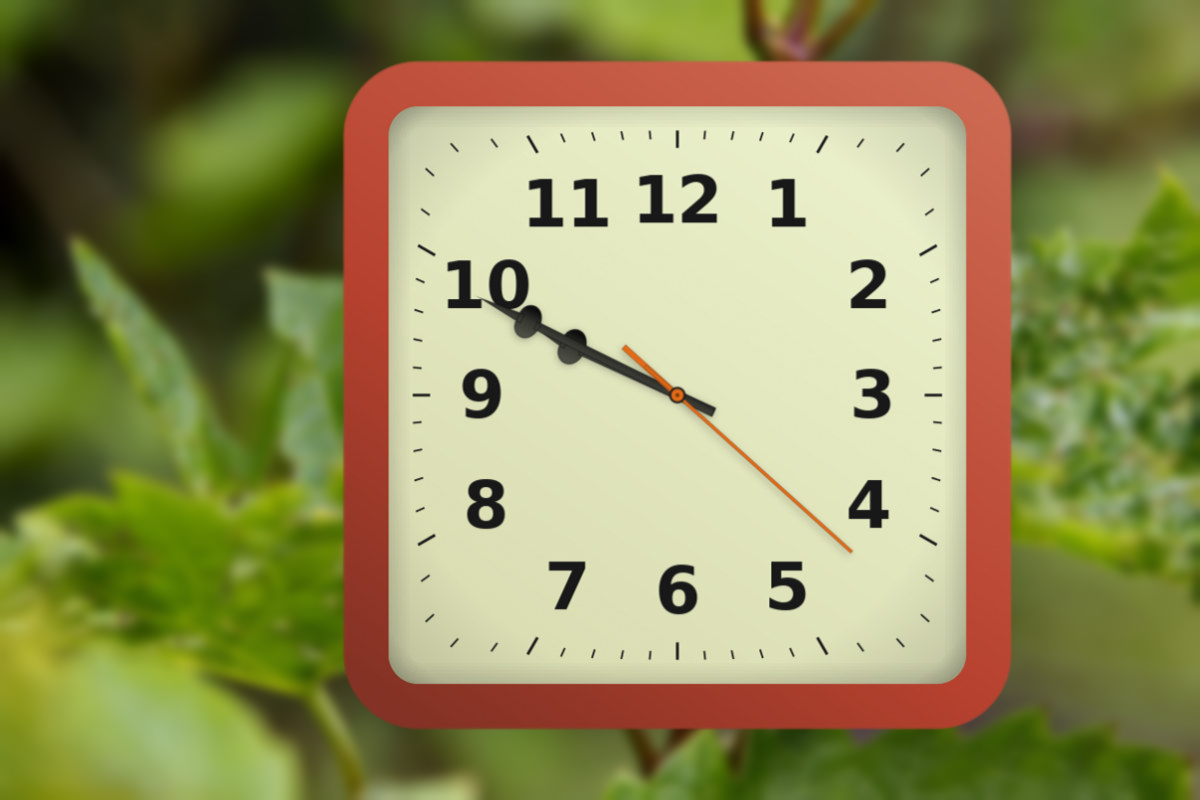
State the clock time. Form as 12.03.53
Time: 9.49.22
